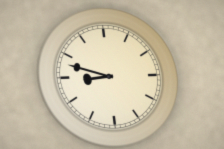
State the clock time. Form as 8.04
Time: 8.48
